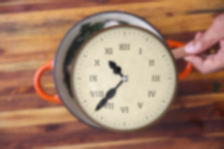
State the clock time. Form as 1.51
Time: 10.37
